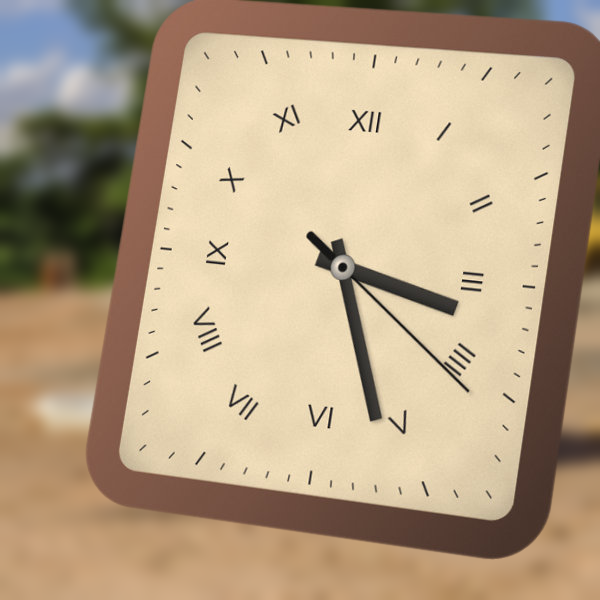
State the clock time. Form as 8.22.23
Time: 3.26.21
